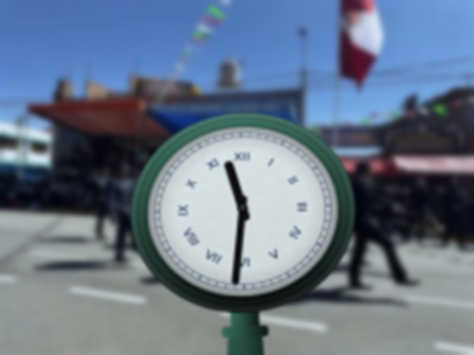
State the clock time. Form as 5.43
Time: 11.31
